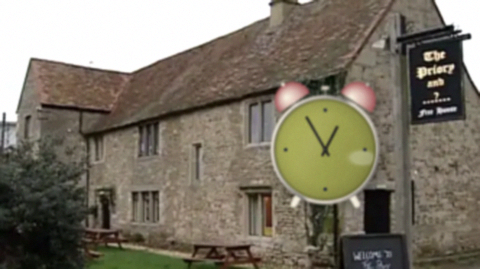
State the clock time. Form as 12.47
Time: 12.55
